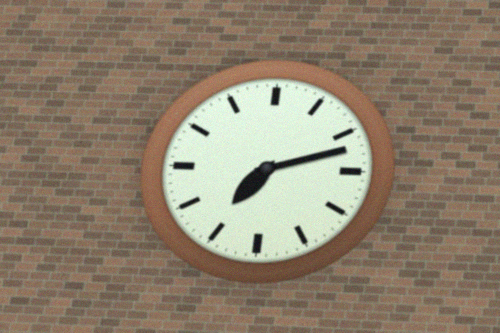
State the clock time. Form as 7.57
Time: 7.12
